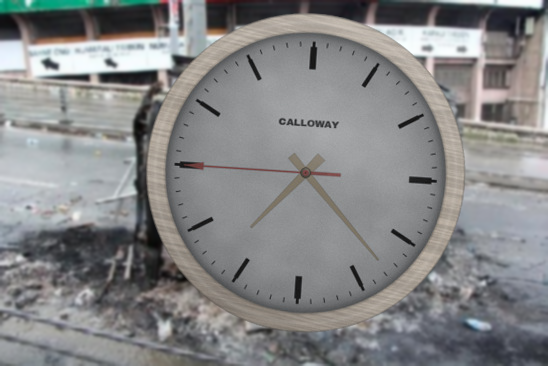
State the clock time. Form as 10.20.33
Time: 7.22.45
